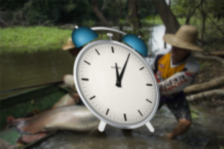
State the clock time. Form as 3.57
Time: 12.05
